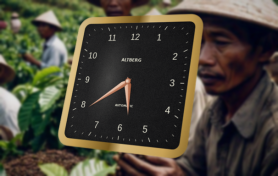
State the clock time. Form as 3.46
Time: 5.39
